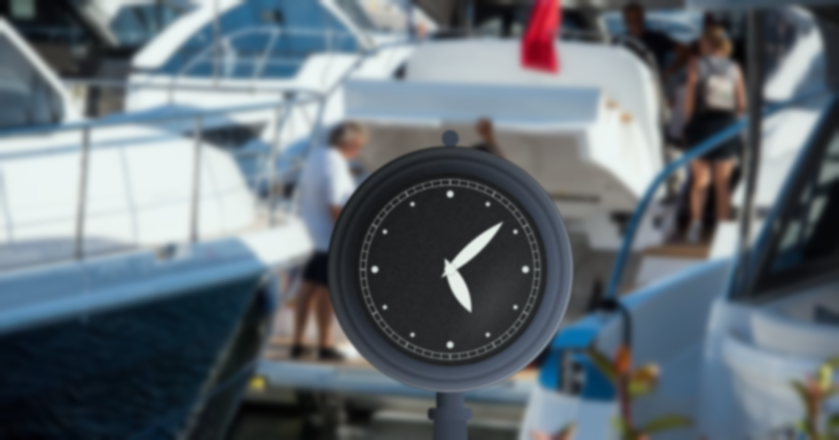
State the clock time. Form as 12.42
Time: 5.08
